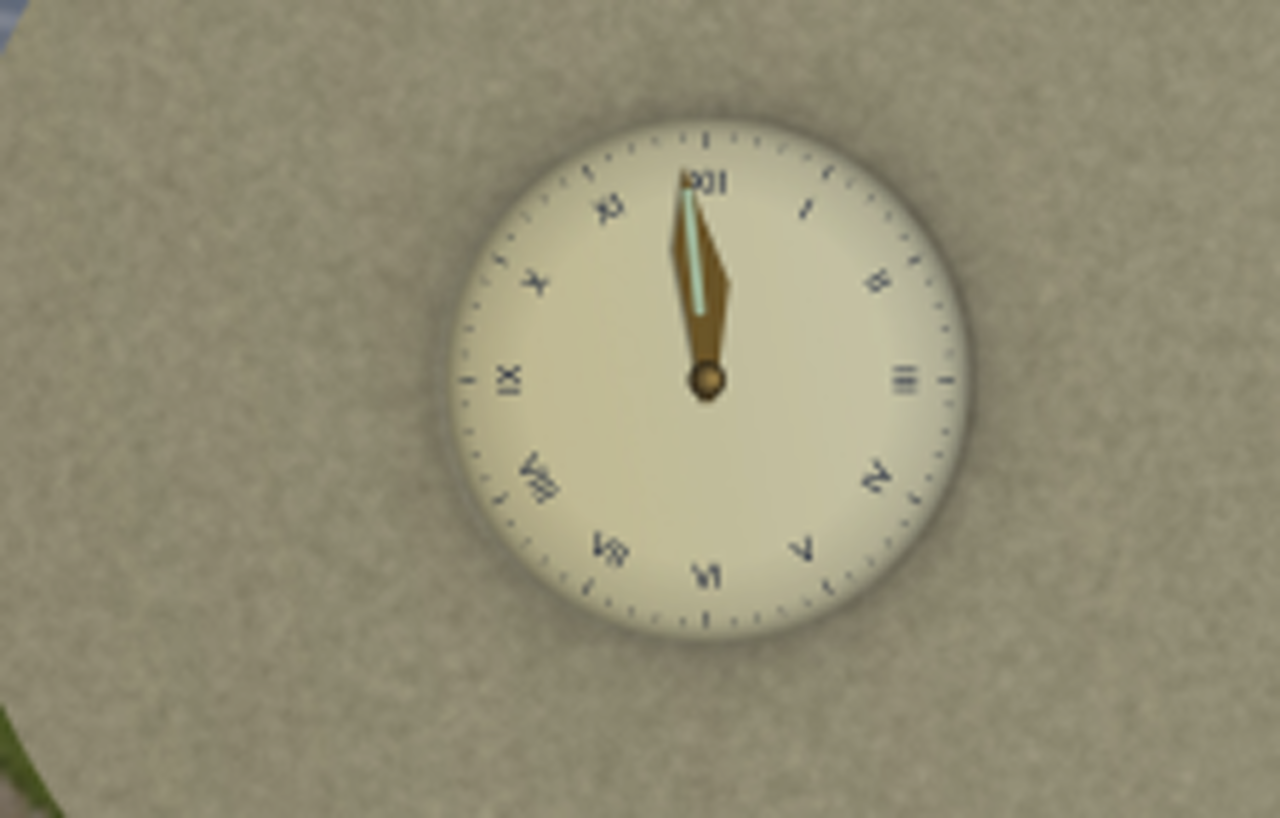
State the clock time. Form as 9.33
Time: 11.59
